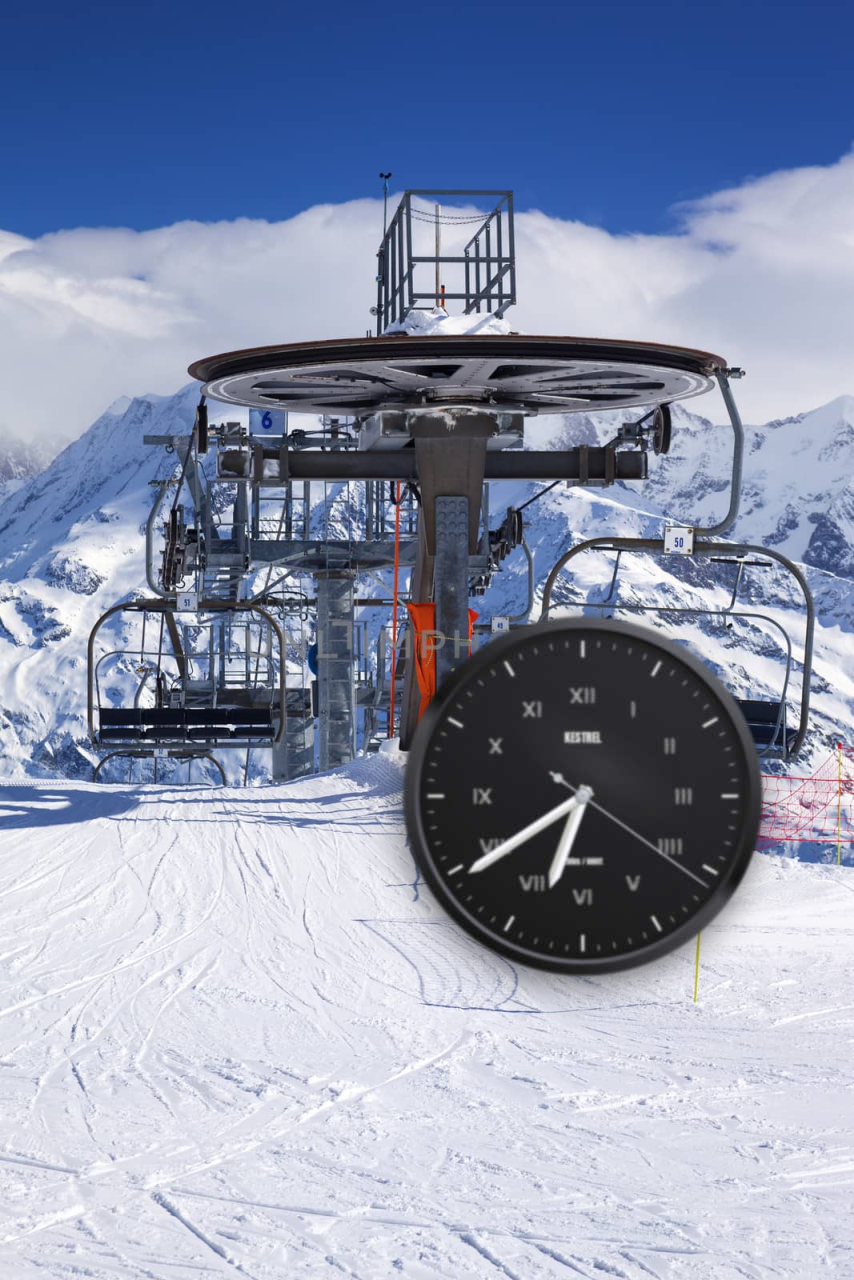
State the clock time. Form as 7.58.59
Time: 6.39.21
